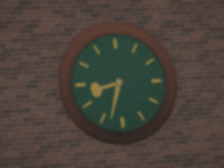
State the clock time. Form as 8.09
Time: 8.33
